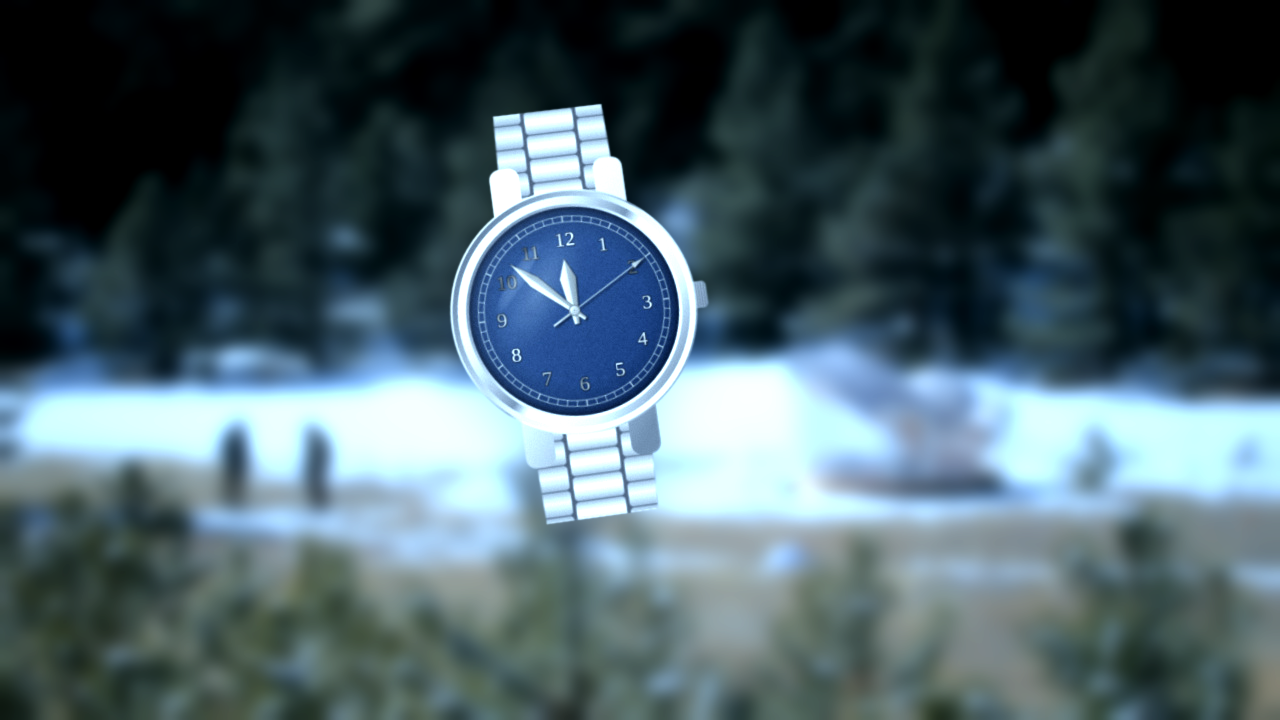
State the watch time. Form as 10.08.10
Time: 11.52.10
